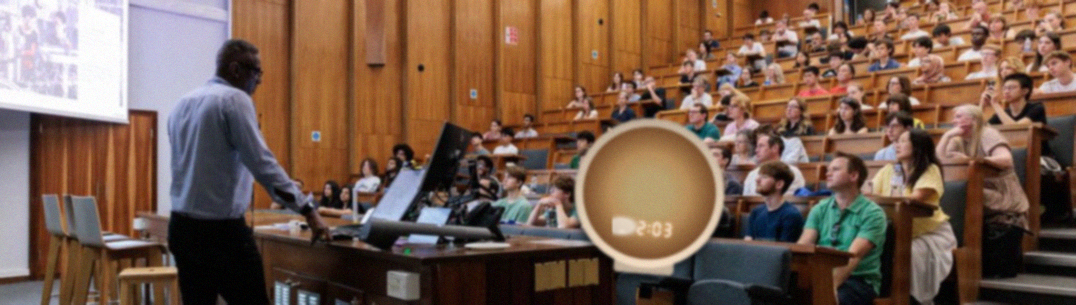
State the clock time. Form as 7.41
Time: 2.03
